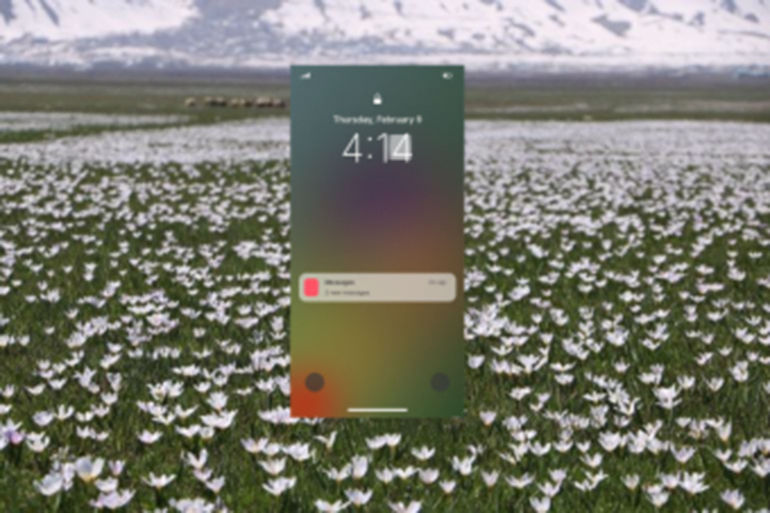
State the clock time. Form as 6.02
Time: 4.14
